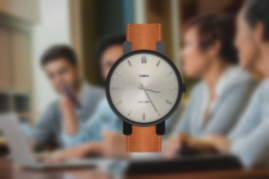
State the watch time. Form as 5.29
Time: 3.25
